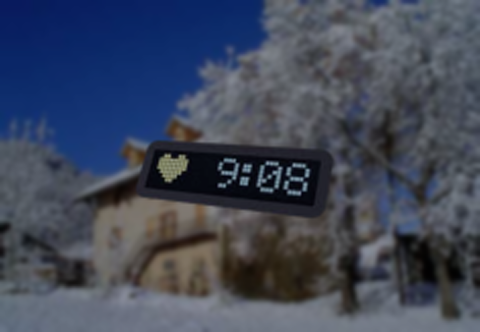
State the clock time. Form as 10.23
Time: 9.08
